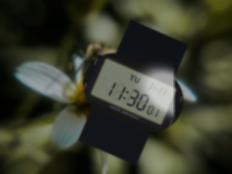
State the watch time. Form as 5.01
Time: 11.30
